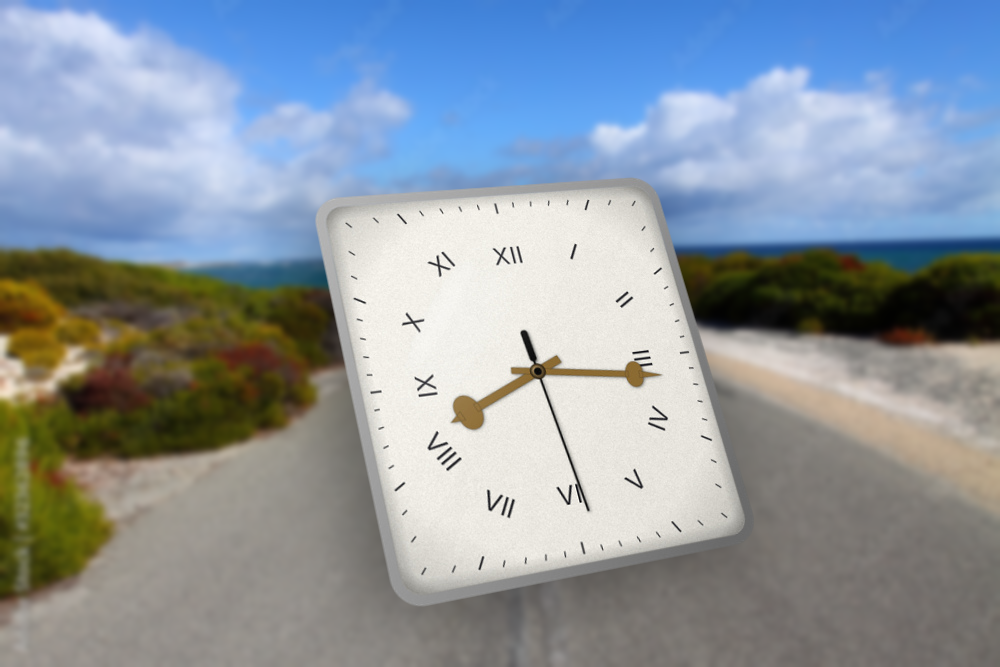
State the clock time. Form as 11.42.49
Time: 8.16.29
